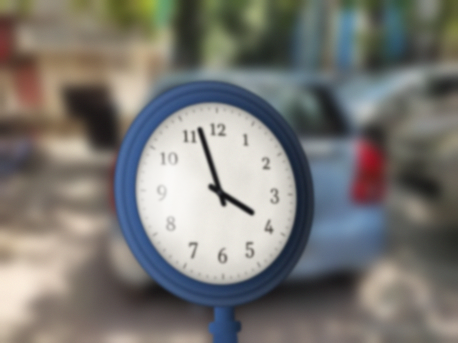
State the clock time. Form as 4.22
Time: 3.57
